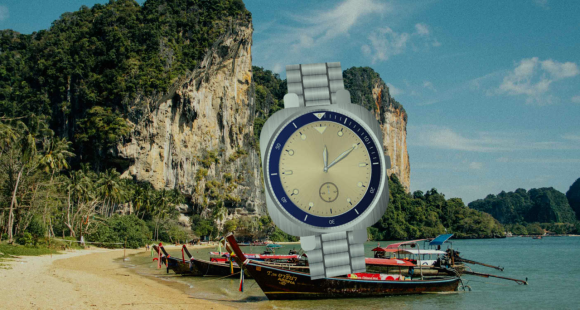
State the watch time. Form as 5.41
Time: 12.10
